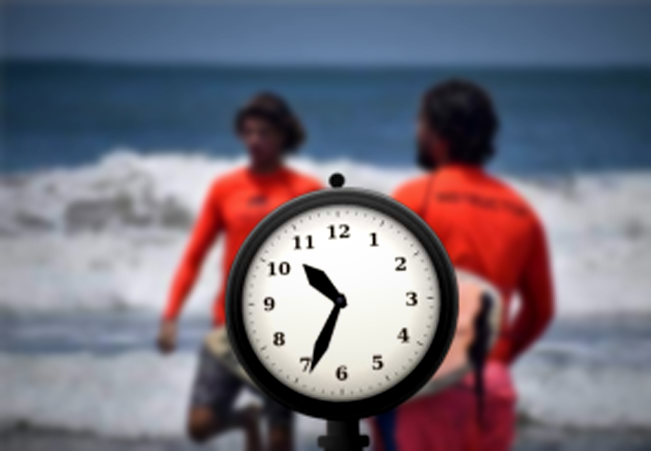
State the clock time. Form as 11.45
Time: 10.34
